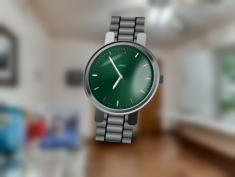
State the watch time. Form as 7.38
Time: 6.54
